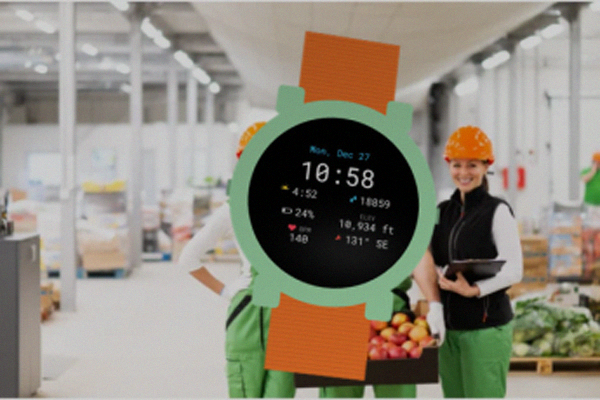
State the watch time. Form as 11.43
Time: 10.58
